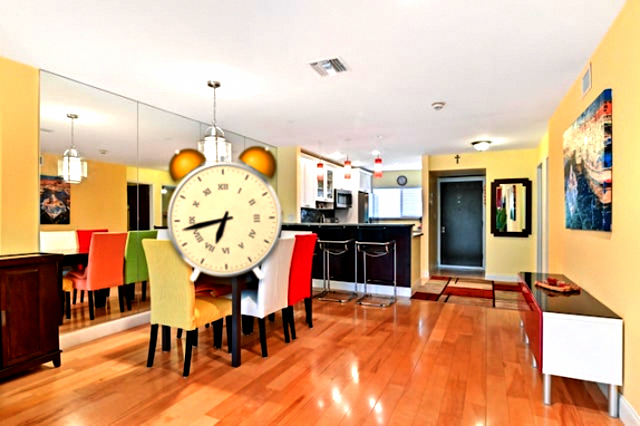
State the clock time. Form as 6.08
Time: 6.43
